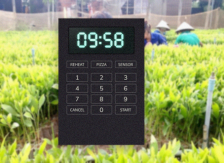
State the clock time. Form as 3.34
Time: 9.58
